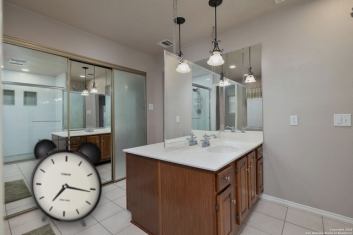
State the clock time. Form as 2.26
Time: 7.16
